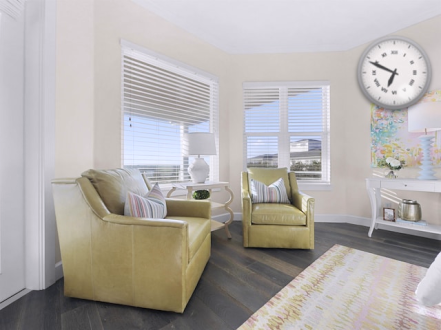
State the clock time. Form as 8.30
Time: 6.49
